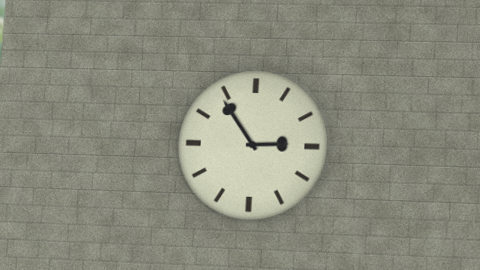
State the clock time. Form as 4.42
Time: 2.54
